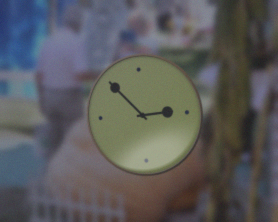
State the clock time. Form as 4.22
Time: 2.53
